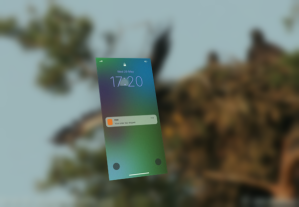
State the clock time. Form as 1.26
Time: 17.20
